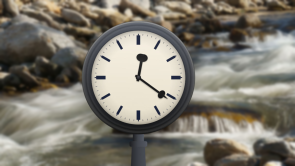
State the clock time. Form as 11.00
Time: 12.21
